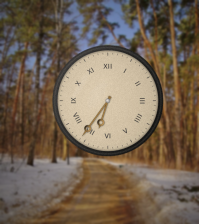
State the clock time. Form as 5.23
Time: 6.36
